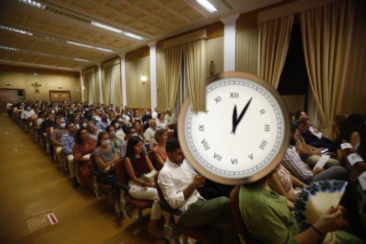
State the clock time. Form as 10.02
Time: 12.05
